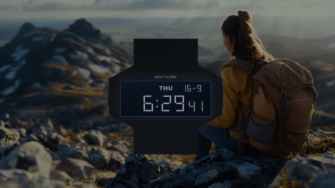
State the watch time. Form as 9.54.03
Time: 6.29.41
